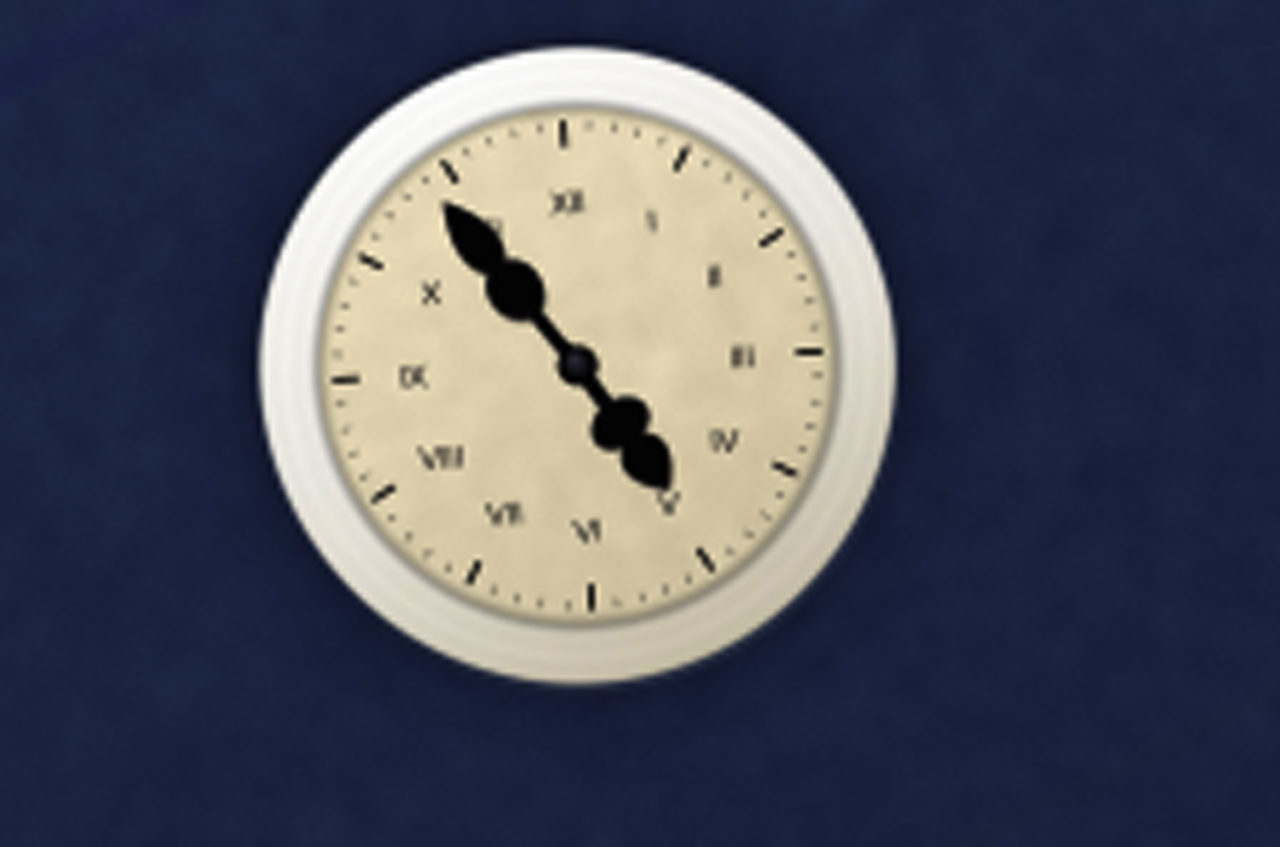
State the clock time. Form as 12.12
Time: 4.54
